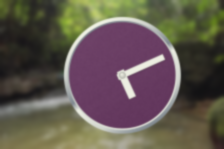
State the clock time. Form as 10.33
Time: 5.11
